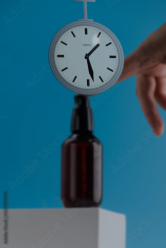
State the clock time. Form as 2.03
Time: 1.28
